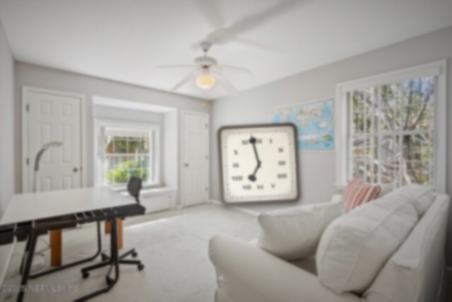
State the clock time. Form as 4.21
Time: 6.58
